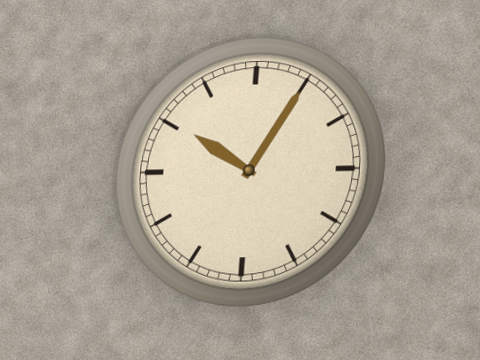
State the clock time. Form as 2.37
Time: 10.05
